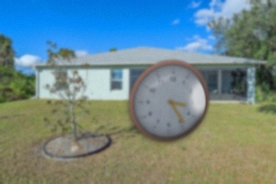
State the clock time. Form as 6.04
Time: 3.24
